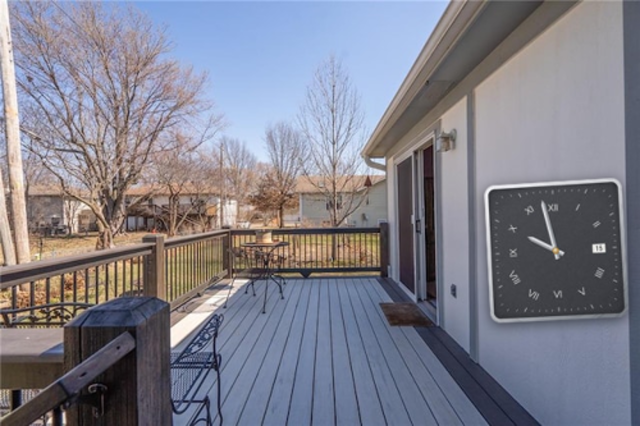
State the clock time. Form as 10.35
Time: 9.58
